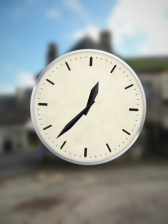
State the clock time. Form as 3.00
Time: 12.37
